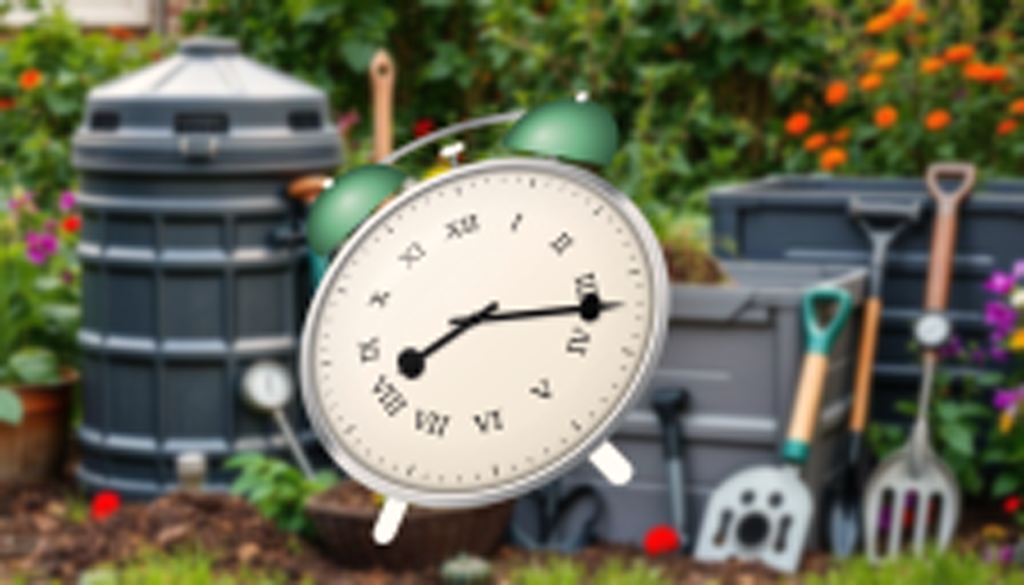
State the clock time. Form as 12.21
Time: 8.17
